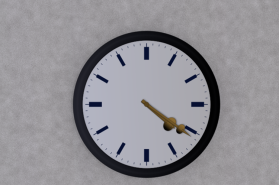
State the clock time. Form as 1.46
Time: 4.21
